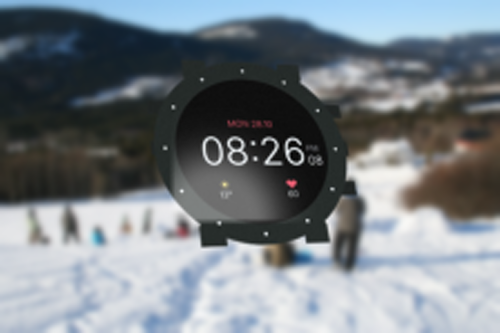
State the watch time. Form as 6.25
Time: 8.26
